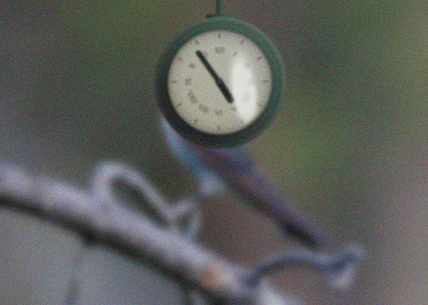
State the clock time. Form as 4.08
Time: 4.54
